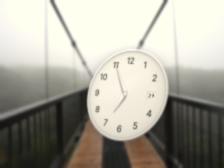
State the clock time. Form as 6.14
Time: 6.55
